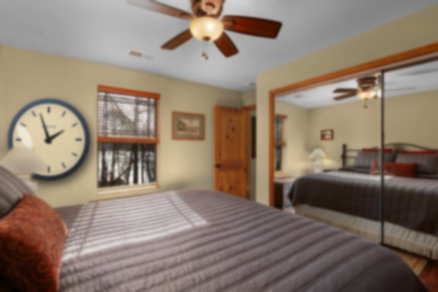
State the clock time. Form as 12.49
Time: 1.57
